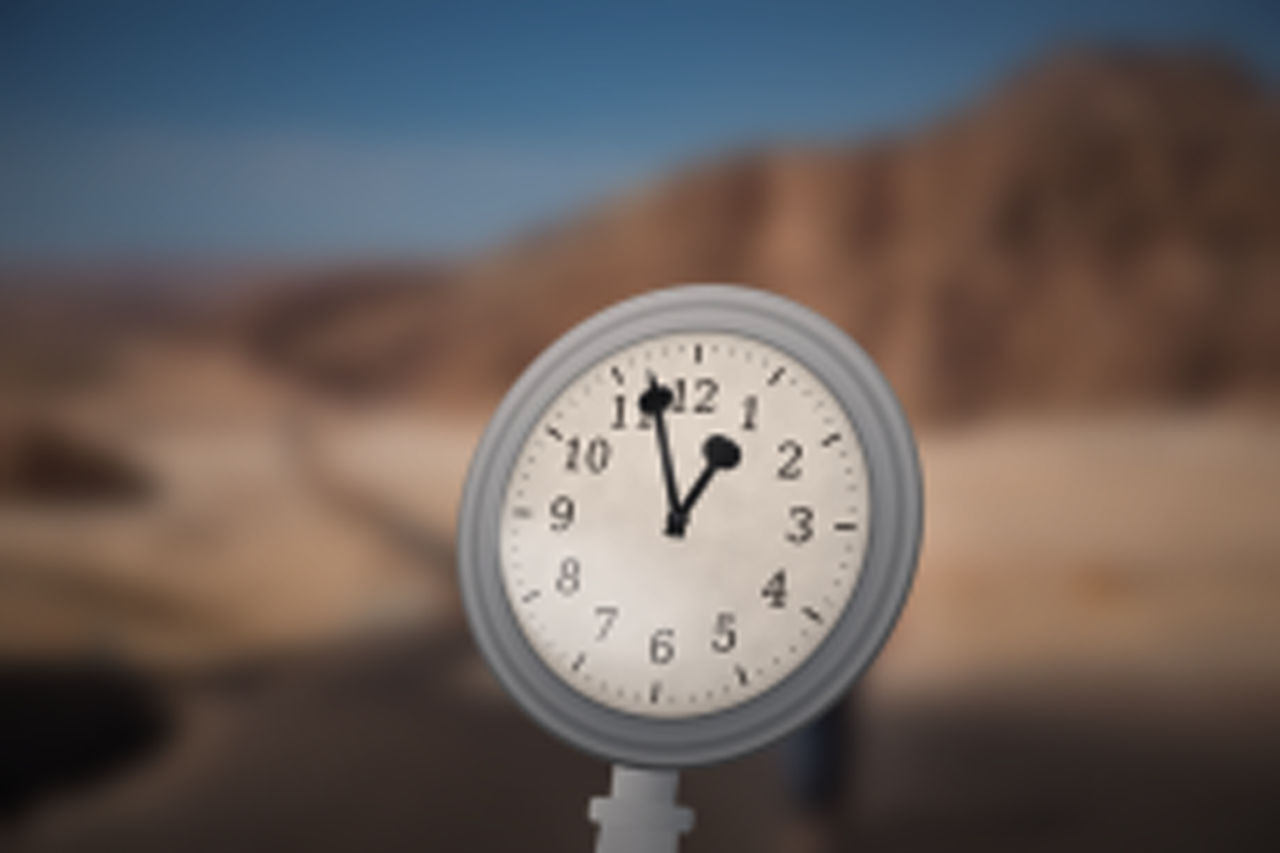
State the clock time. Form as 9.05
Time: 12.57
